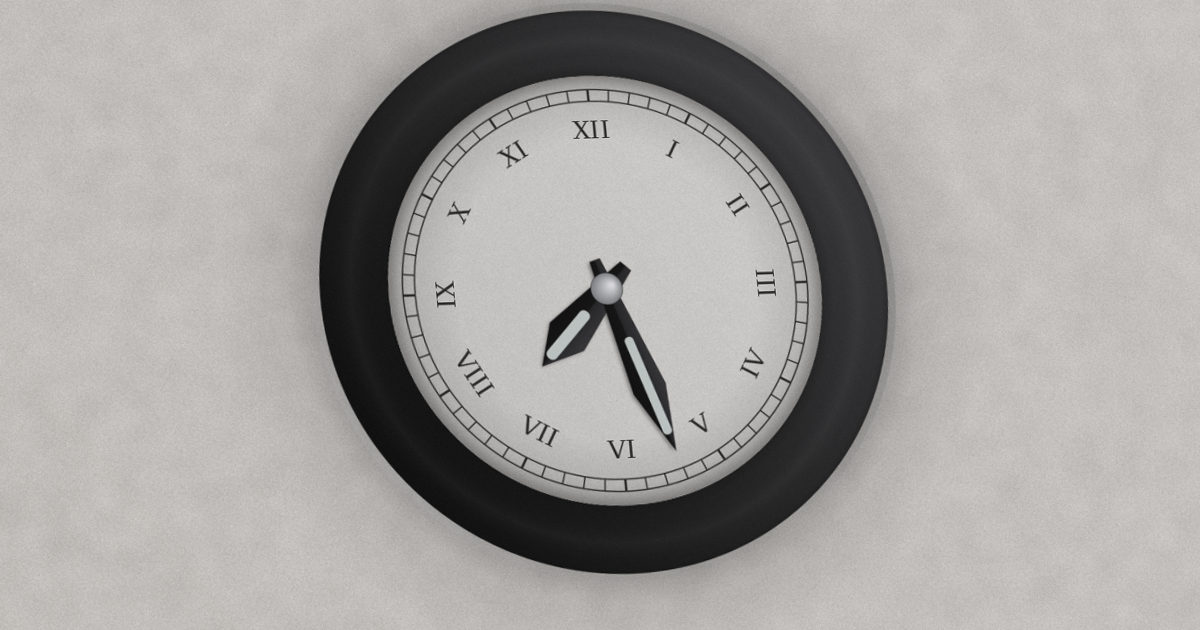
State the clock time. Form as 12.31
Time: 7.27
